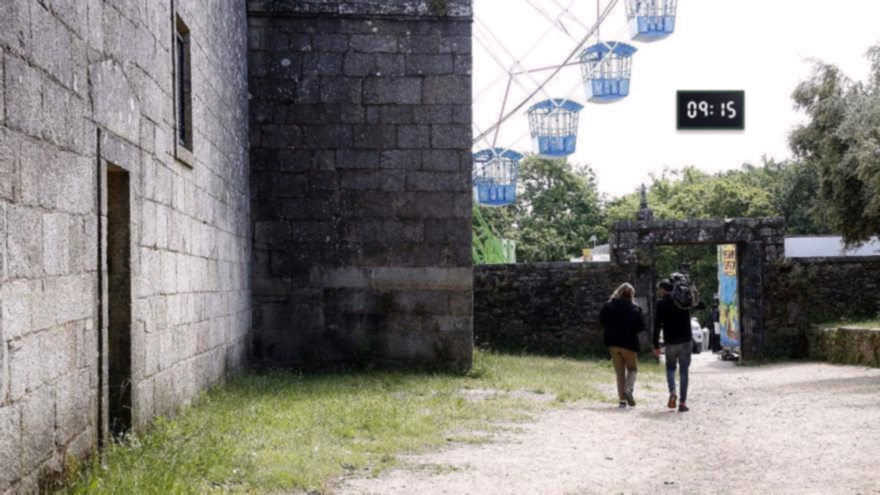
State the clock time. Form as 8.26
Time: 9.15
